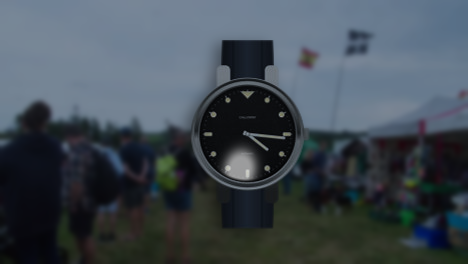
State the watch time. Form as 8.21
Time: 4.16
